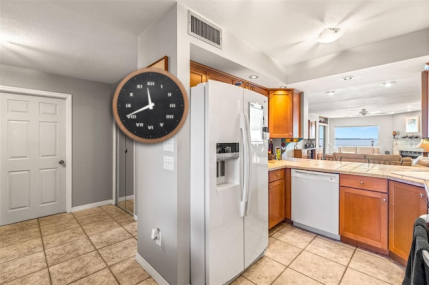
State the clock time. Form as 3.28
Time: 11.41
